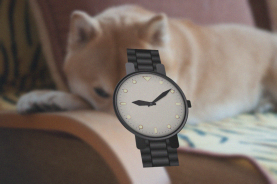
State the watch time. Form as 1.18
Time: 9.09
